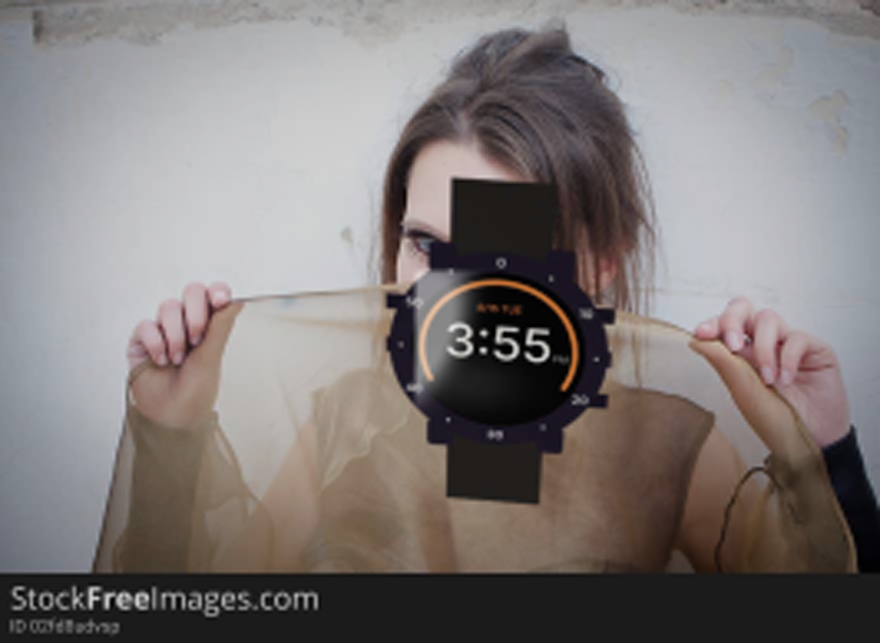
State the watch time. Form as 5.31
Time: 3.55
